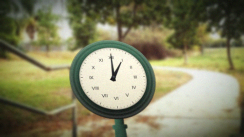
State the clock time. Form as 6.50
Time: 1.00
